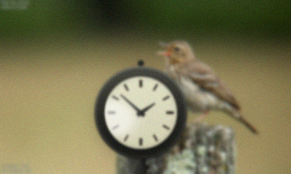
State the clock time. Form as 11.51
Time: 1.52
